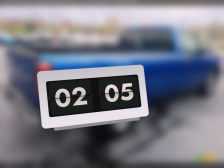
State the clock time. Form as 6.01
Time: 2.05
